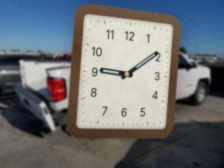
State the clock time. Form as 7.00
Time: 9.09
